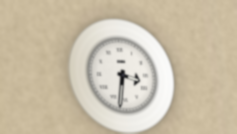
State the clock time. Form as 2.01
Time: 3.32
